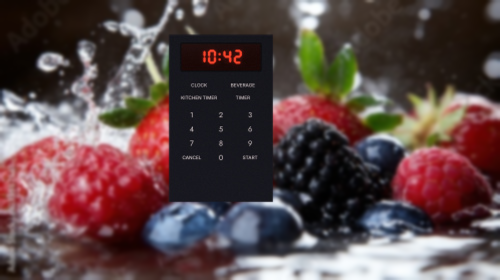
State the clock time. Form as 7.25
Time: 10.42
